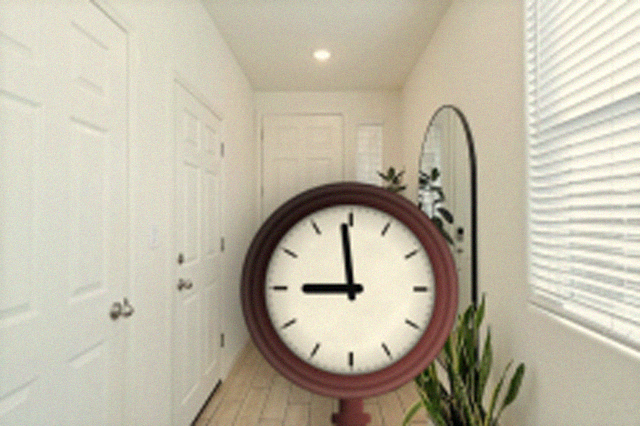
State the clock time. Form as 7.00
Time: 8.59
